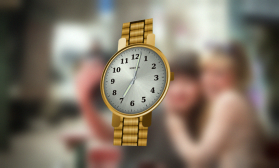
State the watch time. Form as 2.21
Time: 7.02
